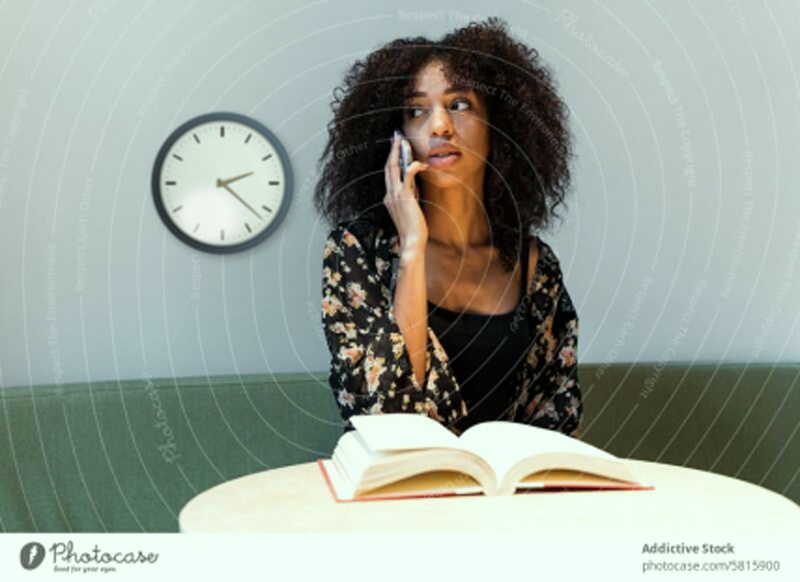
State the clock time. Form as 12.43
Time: 2.22
